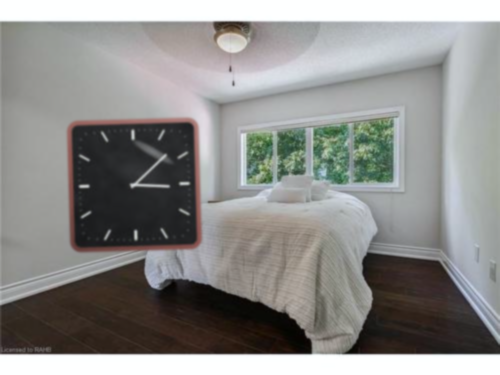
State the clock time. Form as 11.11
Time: 3.08
